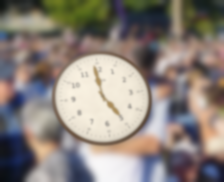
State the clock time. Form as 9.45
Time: 4.59
